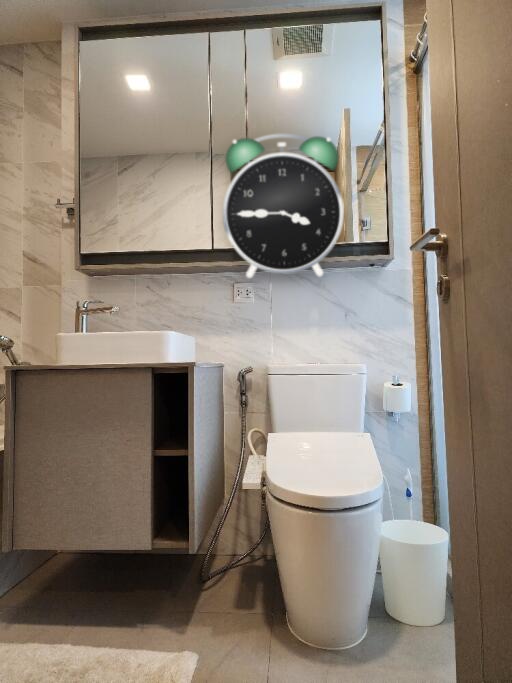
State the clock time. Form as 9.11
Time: 3.45
